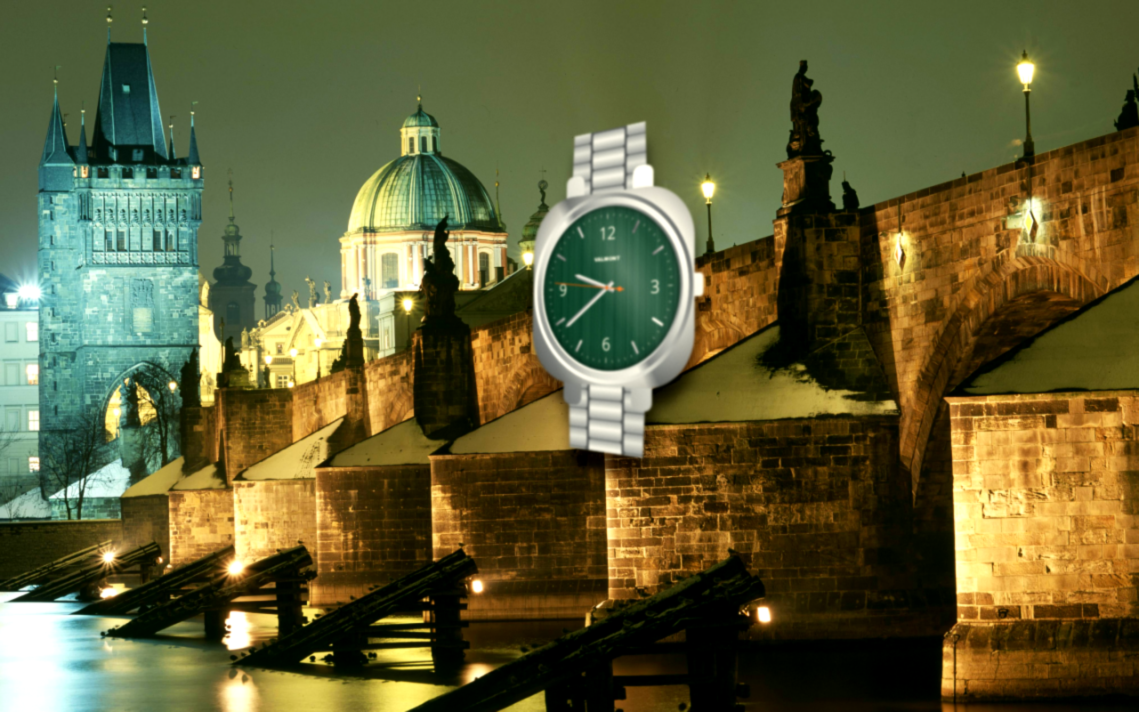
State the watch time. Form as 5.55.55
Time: 9.38.46
